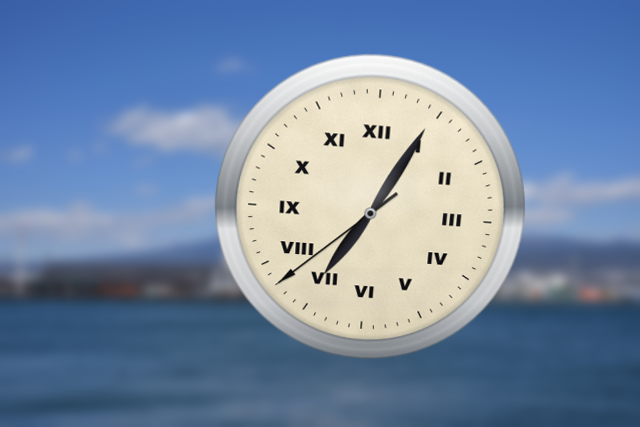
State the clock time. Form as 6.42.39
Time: 7.04.38
